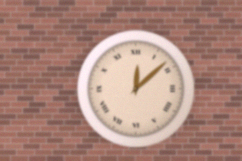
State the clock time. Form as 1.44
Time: 12.08
